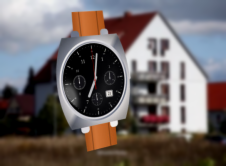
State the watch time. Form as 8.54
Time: 7.02
